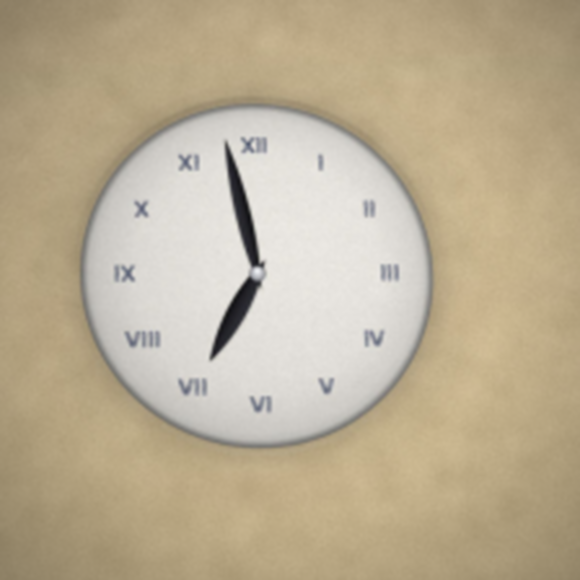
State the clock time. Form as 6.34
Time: 6.58
